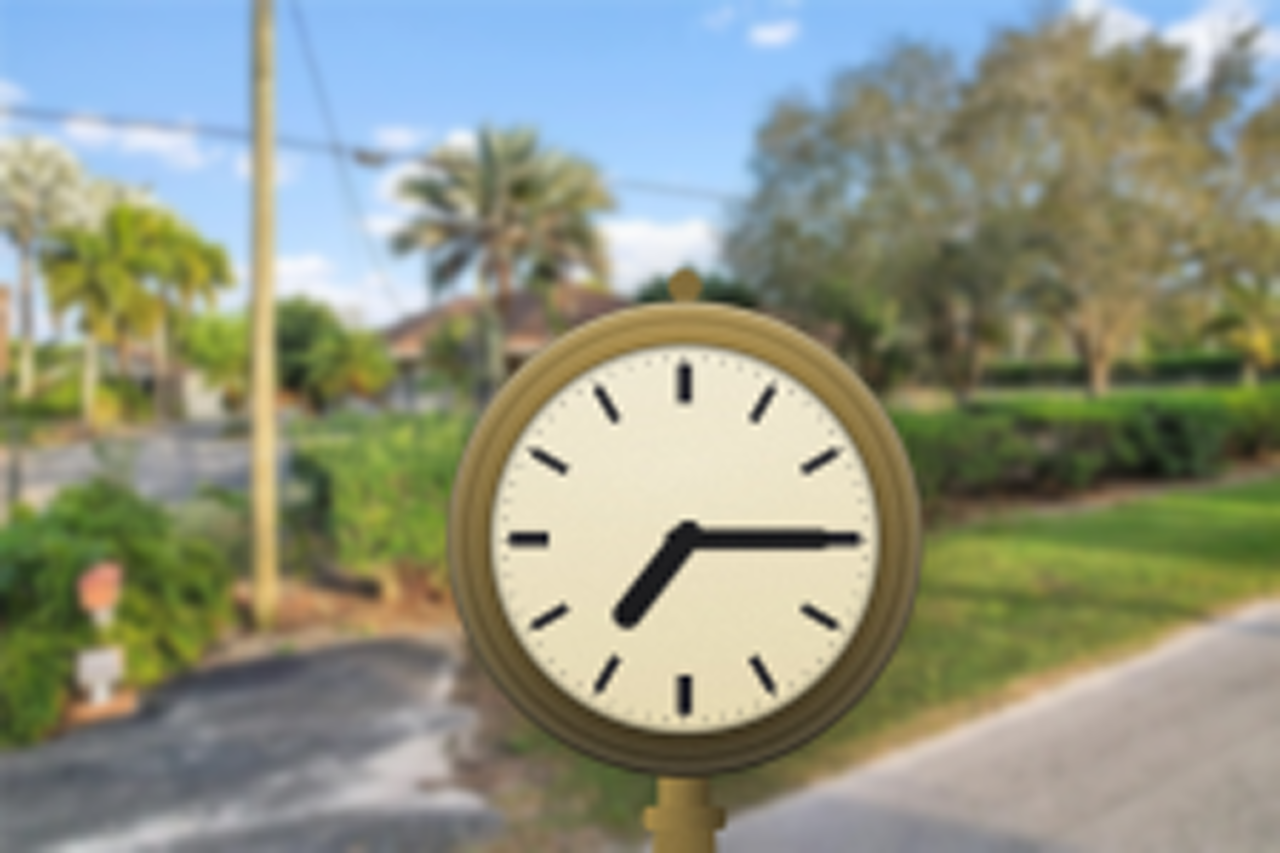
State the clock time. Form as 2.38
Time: 7.15
